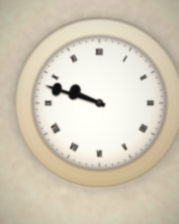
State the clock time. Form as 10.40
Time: 9.48
